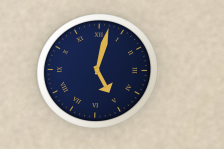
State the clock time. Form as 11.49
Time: 5.02
